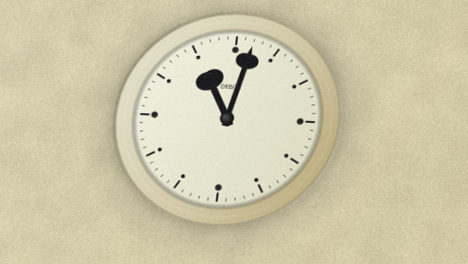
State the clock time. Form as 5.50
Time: 11.02
